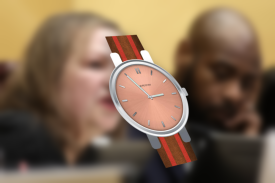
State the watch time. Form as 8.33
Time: 2.55
